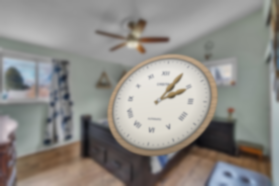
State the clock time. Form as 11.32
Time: 2.05
